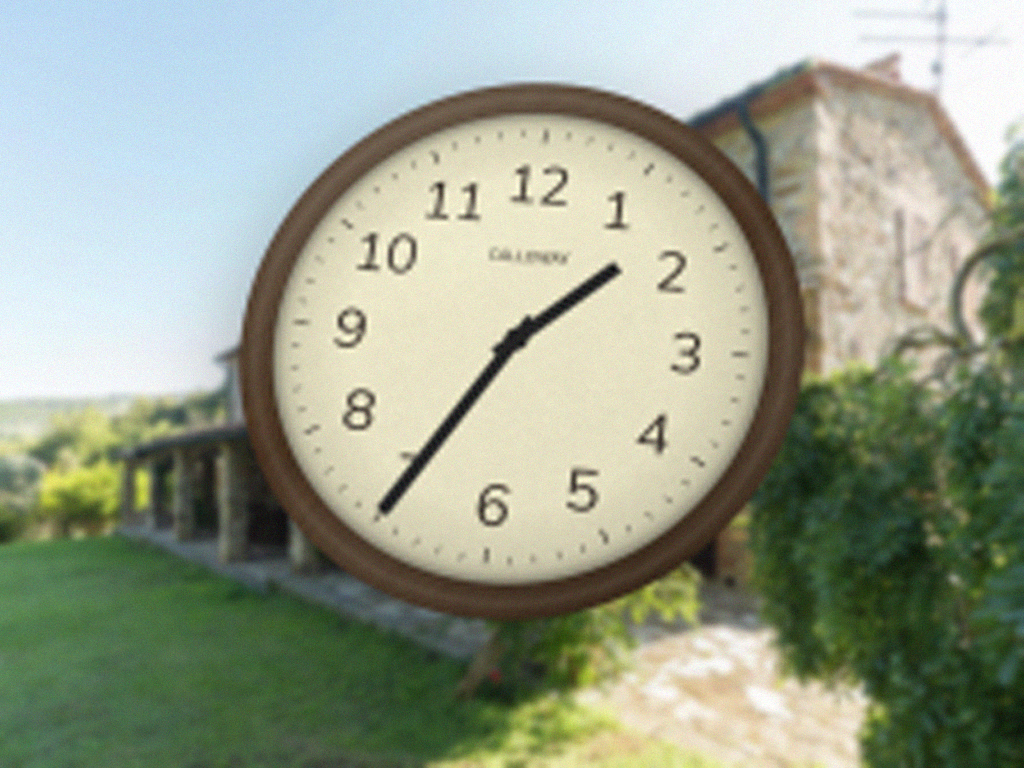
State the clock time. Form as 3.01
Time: 1.35
